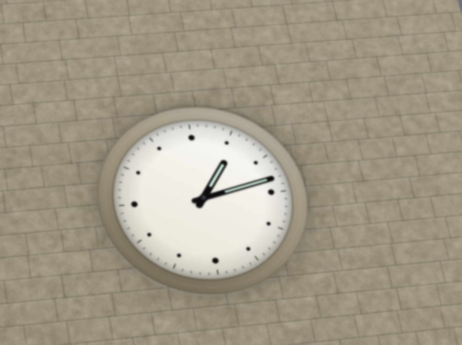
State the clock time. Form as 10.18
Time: 1.13
